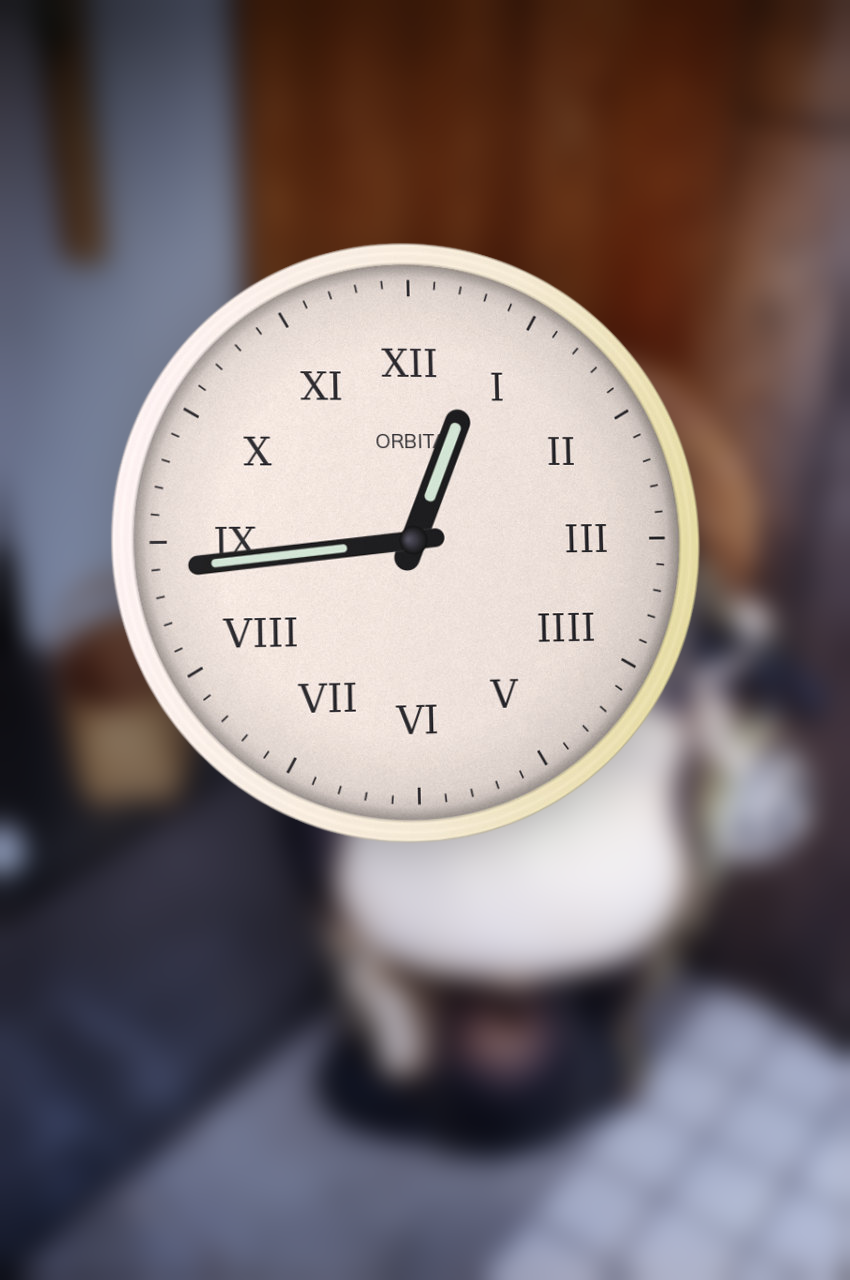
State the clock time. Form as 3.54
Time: 12.44
